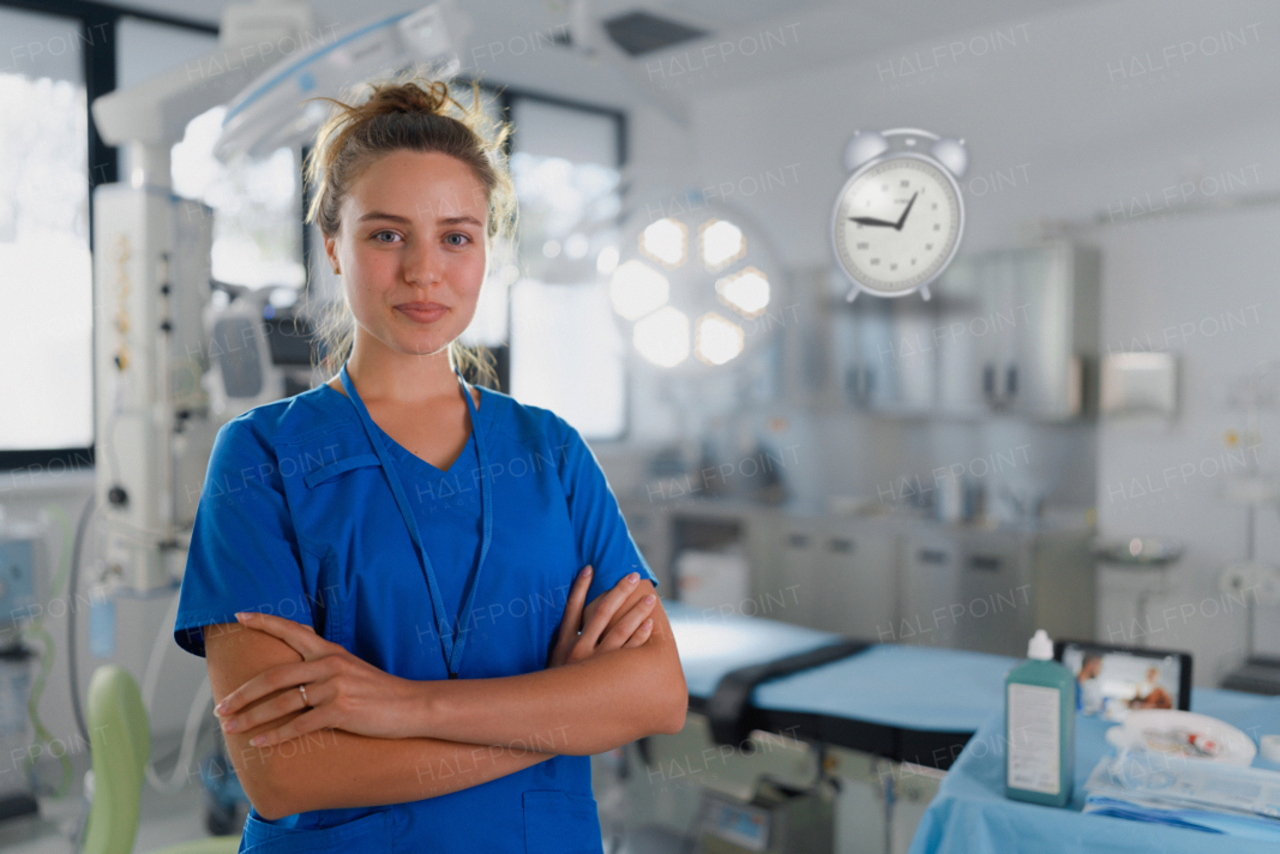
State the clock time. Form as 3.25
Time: 12.46
